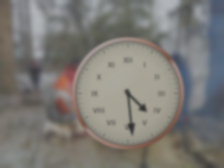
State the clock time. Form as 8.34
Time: 4.29
